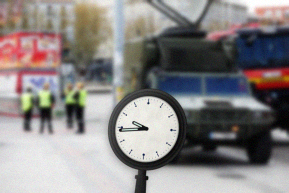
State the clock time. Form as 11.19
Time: 9.44
